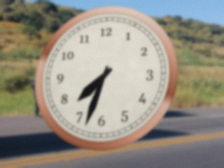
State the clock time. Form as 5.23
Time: 7.33
